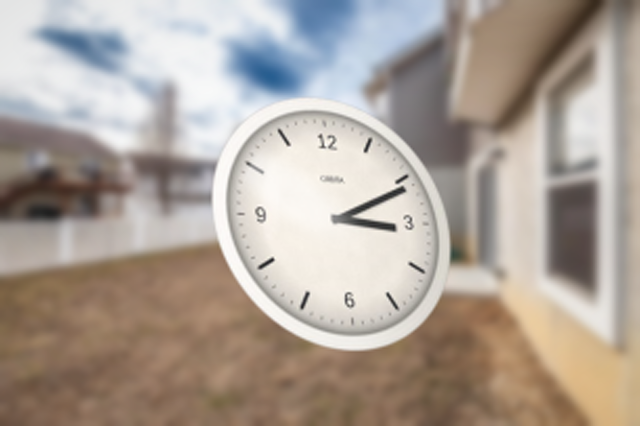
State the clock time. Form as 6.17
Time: 3.11
